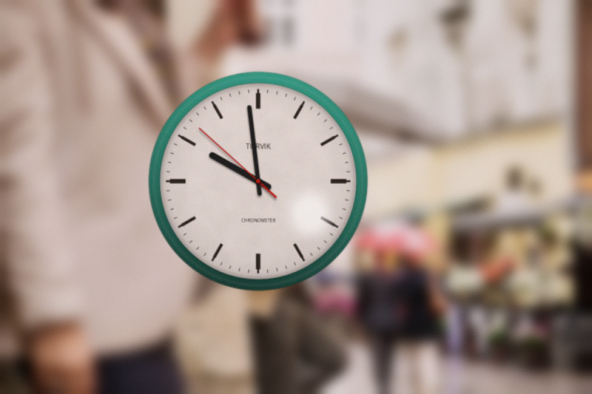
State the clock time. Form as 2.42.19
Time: 9.58.52
